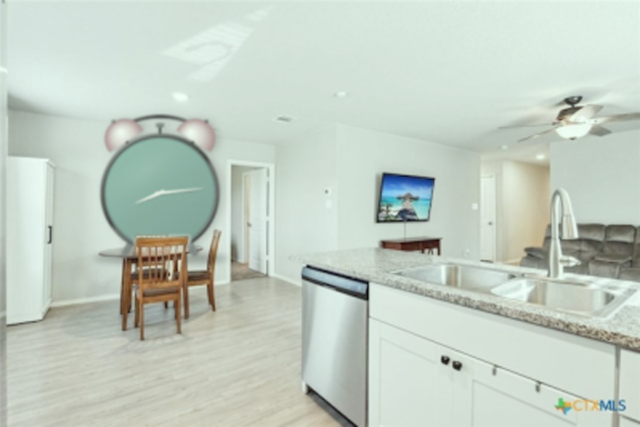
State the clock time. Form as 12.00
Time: 8.14
